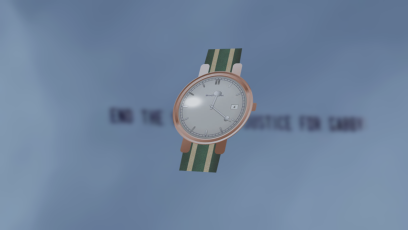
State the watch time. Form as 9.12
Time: 12.21
